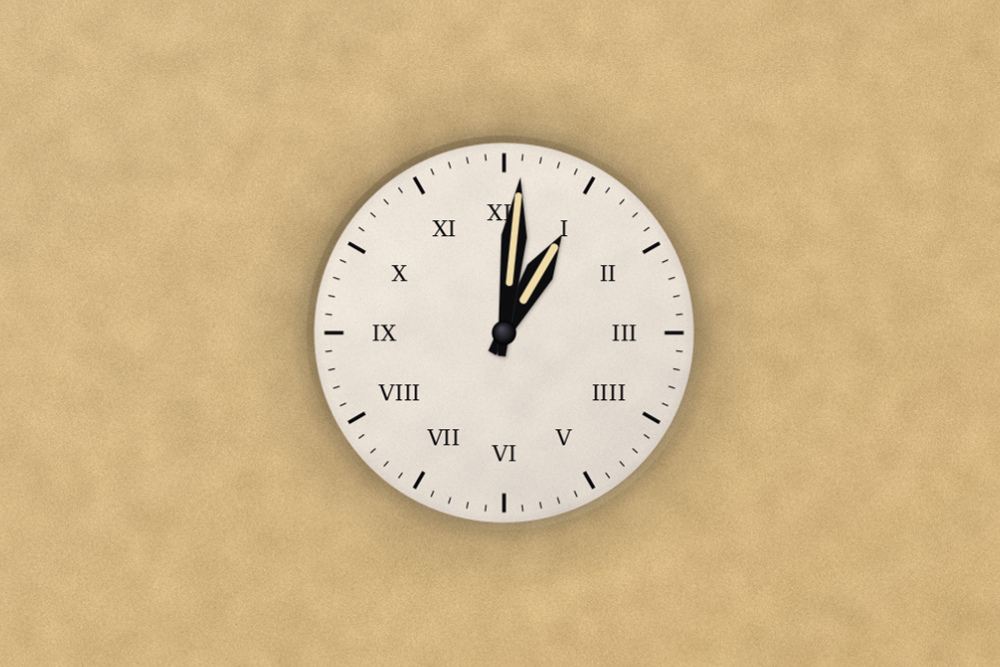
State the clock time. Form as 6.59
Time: 1.01
